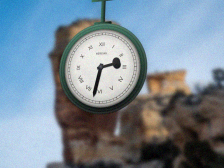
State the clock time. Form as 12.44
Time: 2.32
